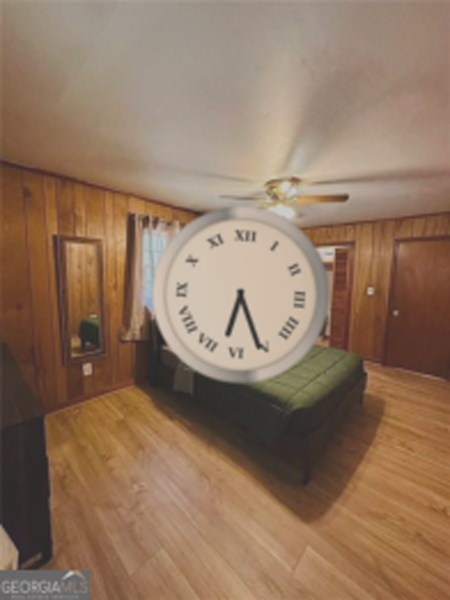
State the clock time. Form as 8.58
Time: 6.26
